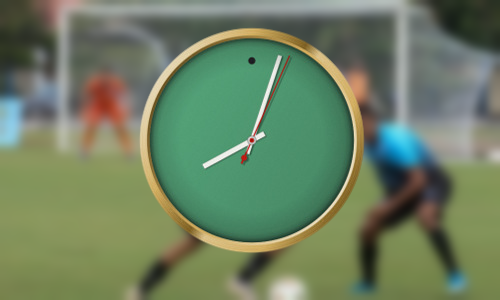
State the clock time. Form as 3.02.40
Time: 8.03.04
